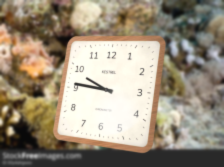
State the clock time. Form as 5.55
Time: 9.46
